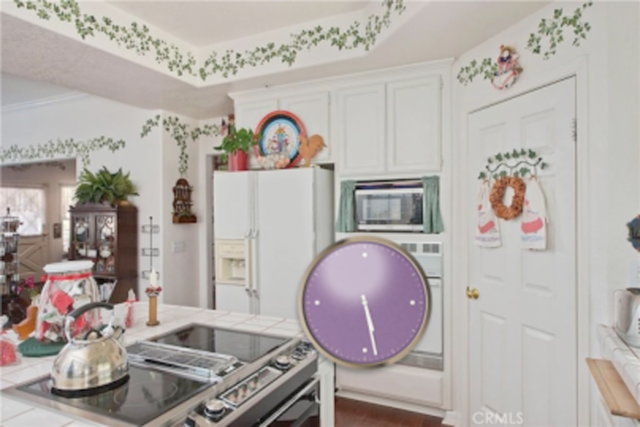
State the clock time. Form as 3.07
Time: 5.28
